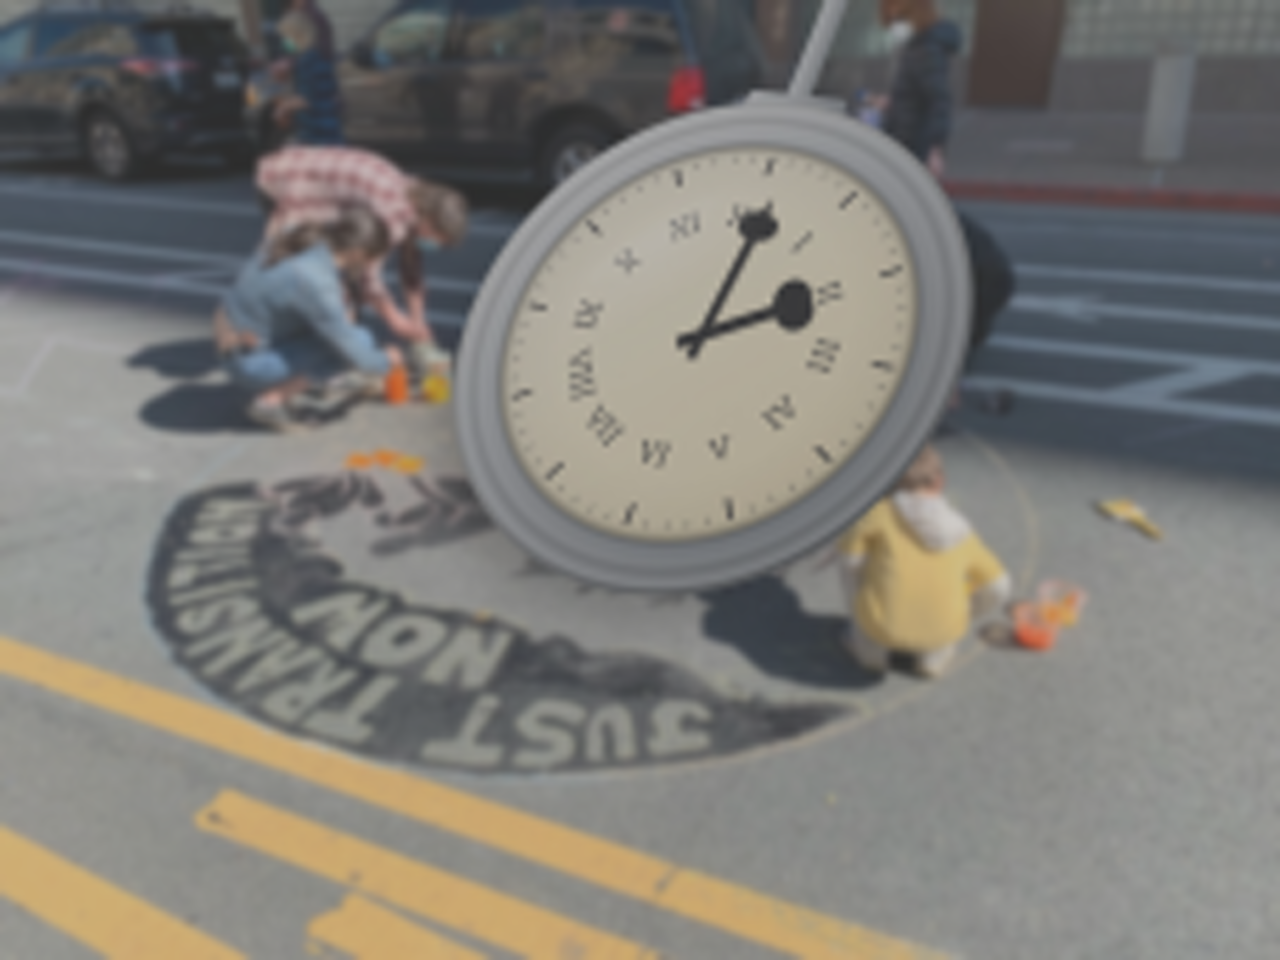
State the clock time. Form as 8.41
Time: 2.01
